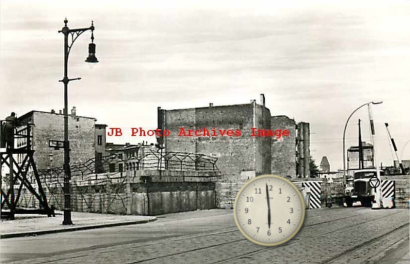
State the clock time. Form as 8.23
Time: 5.59
